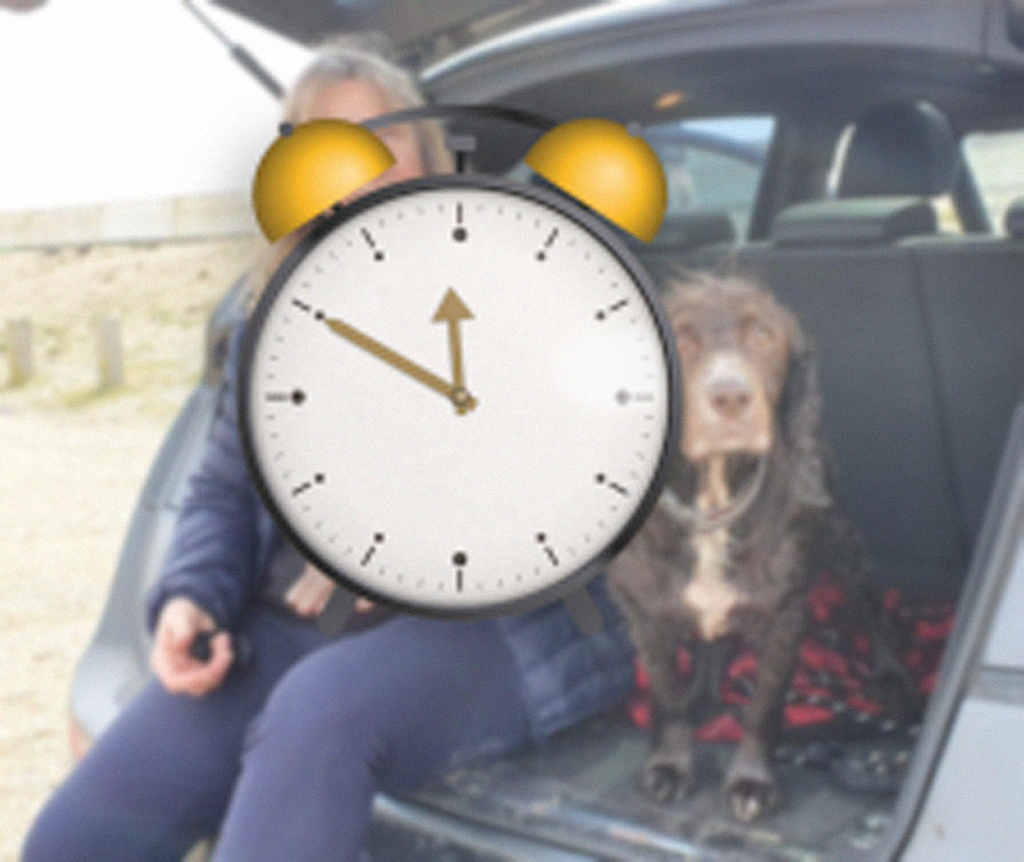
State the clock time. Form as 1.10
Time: 11.50
